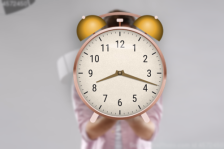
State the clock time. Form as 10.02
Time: 8.18
